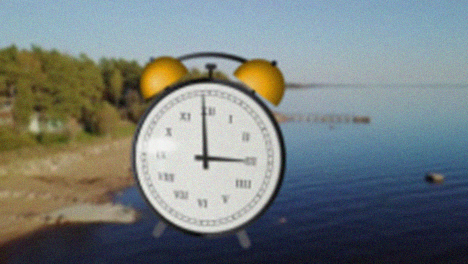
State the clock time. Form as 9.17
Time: 2.59
